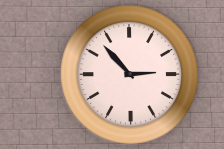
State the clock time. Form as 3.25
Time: 2.53
